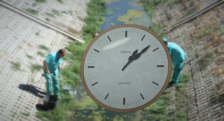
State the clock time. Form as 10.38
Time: 1.08
